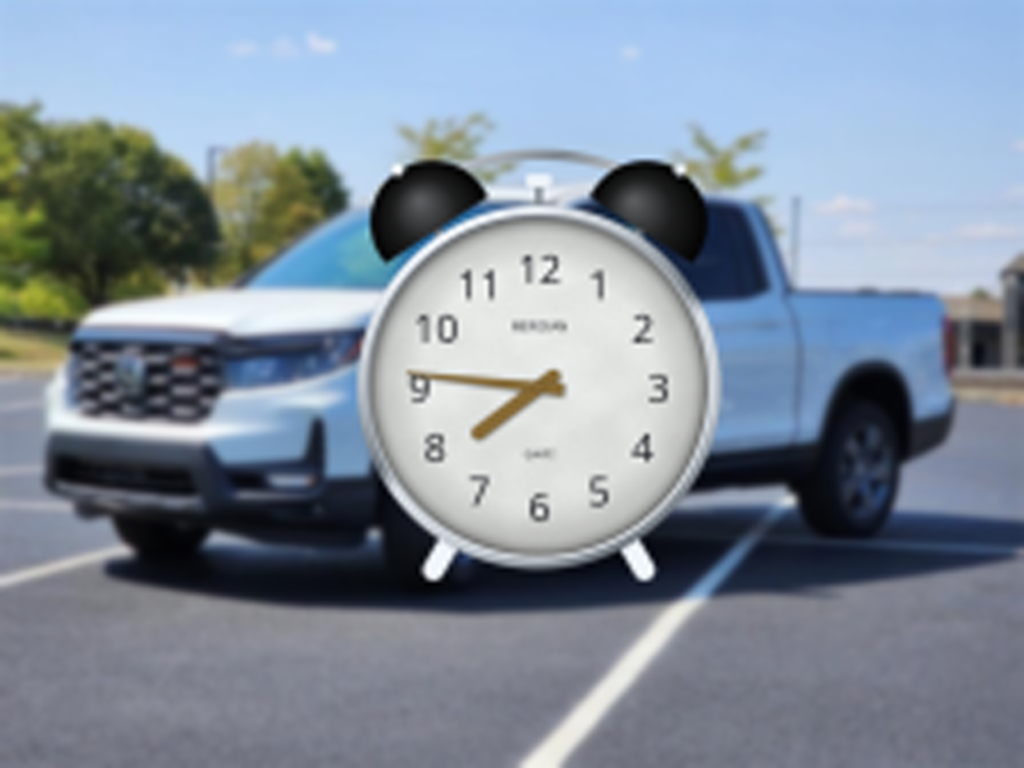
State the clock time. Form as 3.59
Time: 7.46
